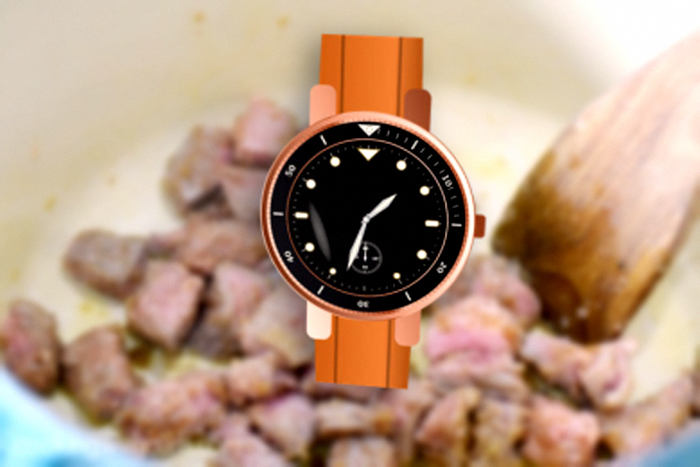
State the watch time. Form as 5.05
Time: 1.33
